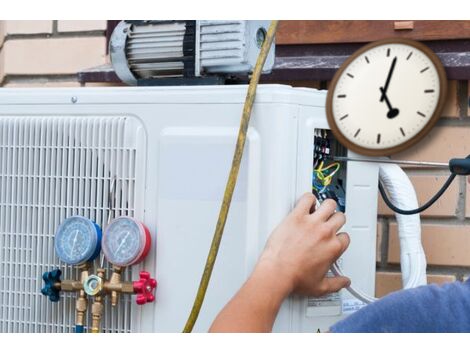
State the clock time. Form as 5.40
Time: 5.02
